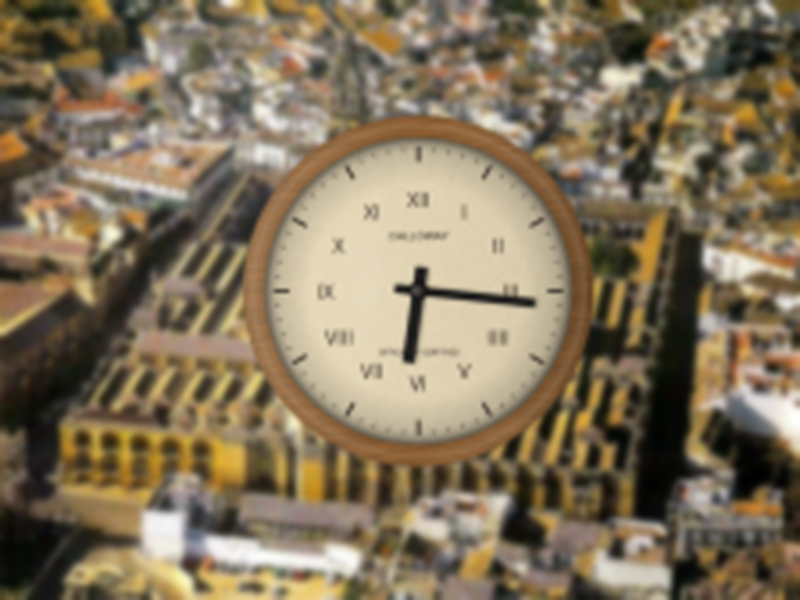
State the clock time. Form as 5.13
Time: 6.16
